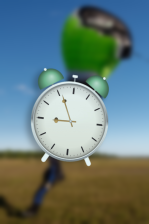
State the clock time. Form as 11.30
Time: 8.56
